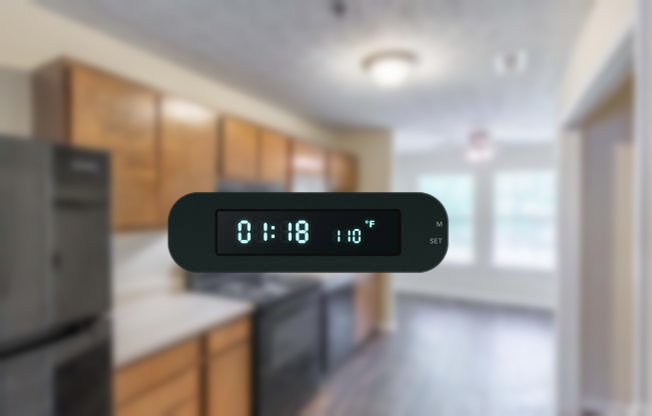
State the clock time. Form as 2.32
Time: 1.18
